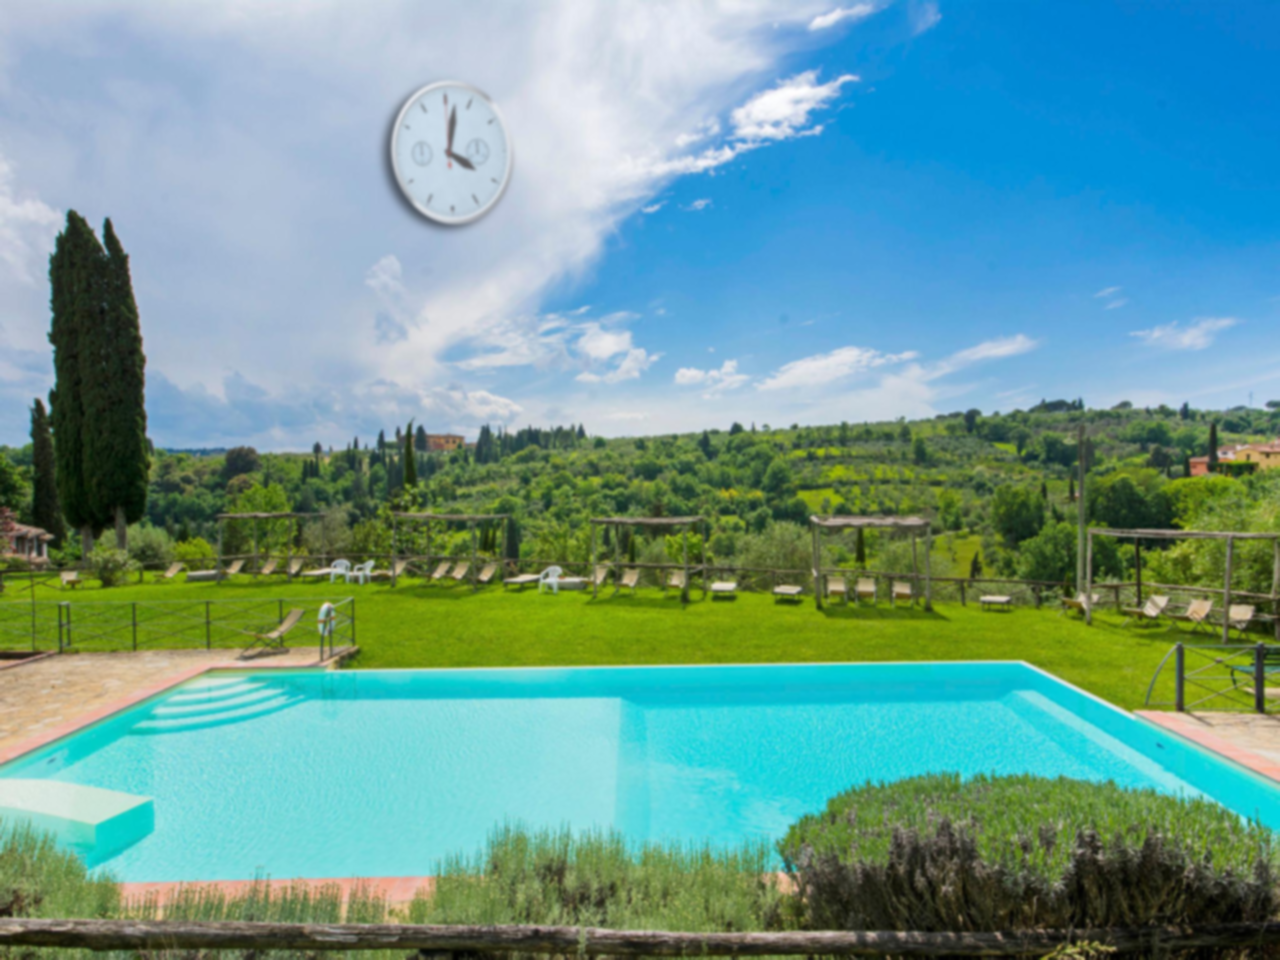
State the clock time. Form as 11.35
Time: 4.02
